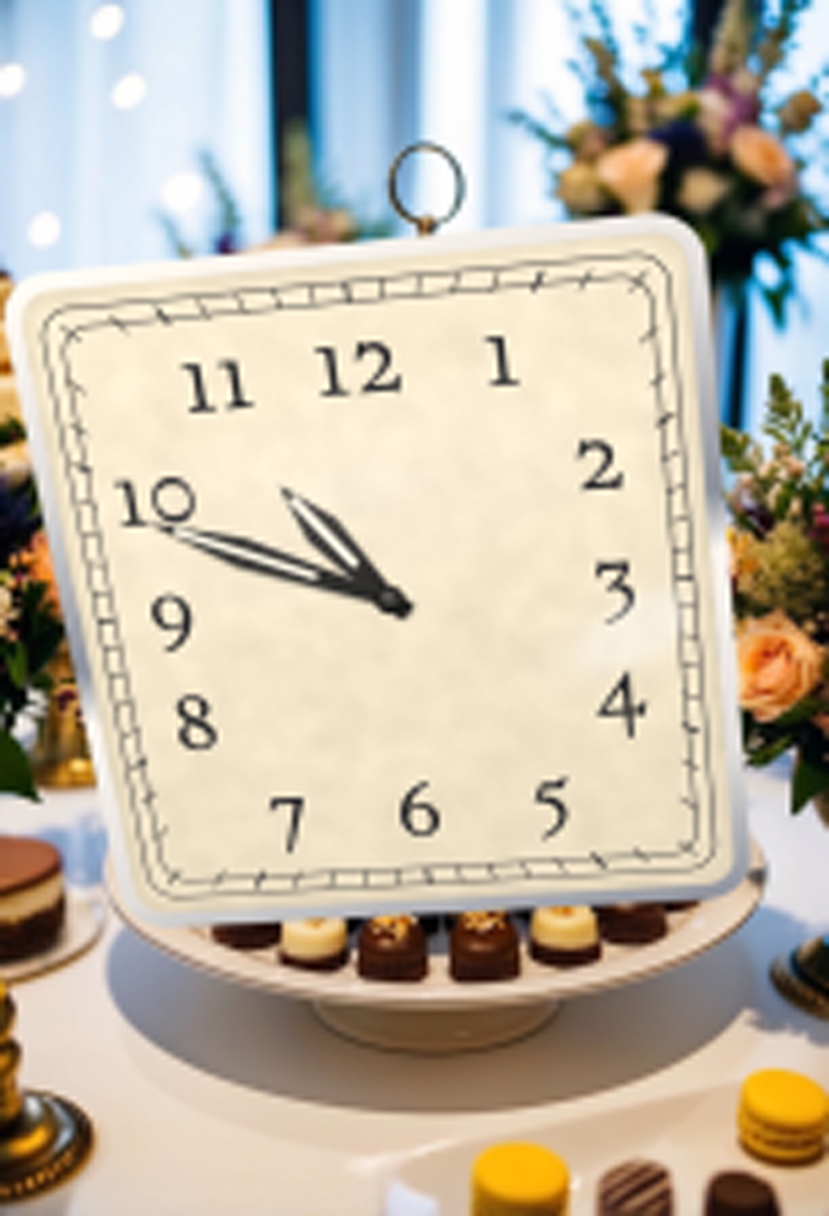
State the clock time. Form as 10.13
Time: 10.49
